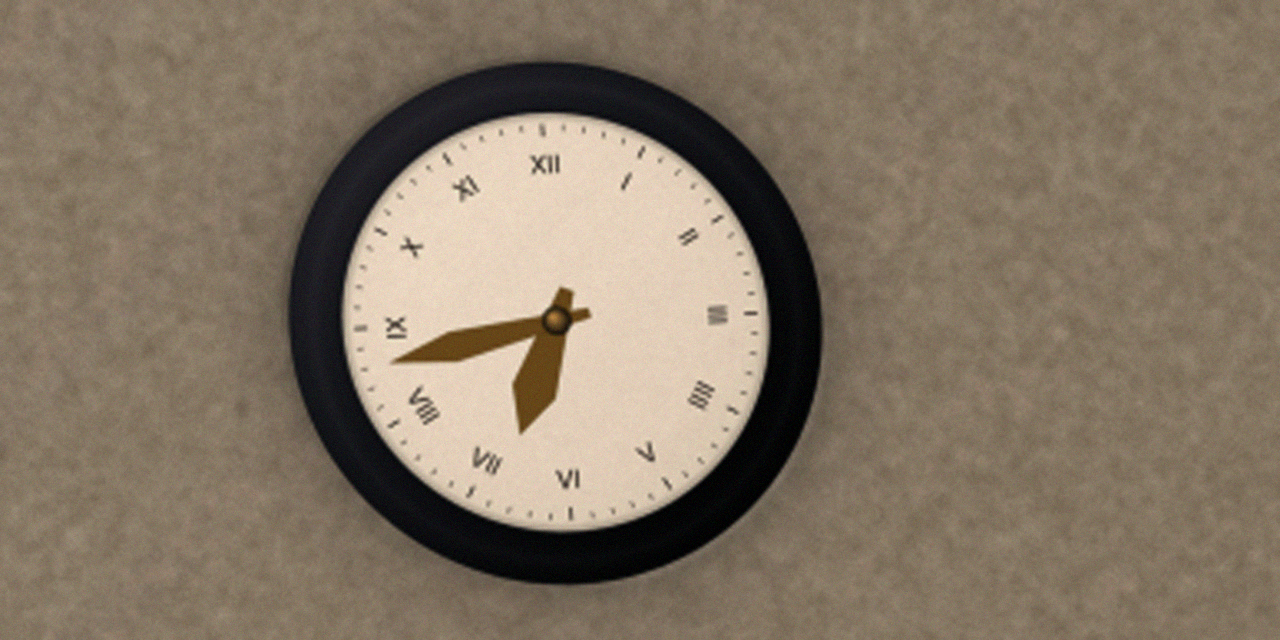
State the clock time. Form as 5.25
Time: 6.43
